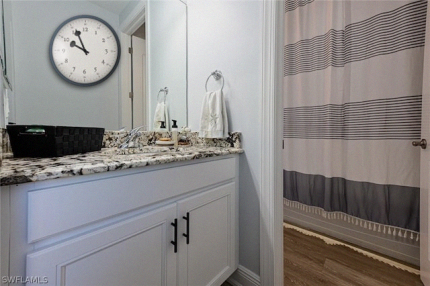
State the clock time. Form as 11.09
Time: 9.56
